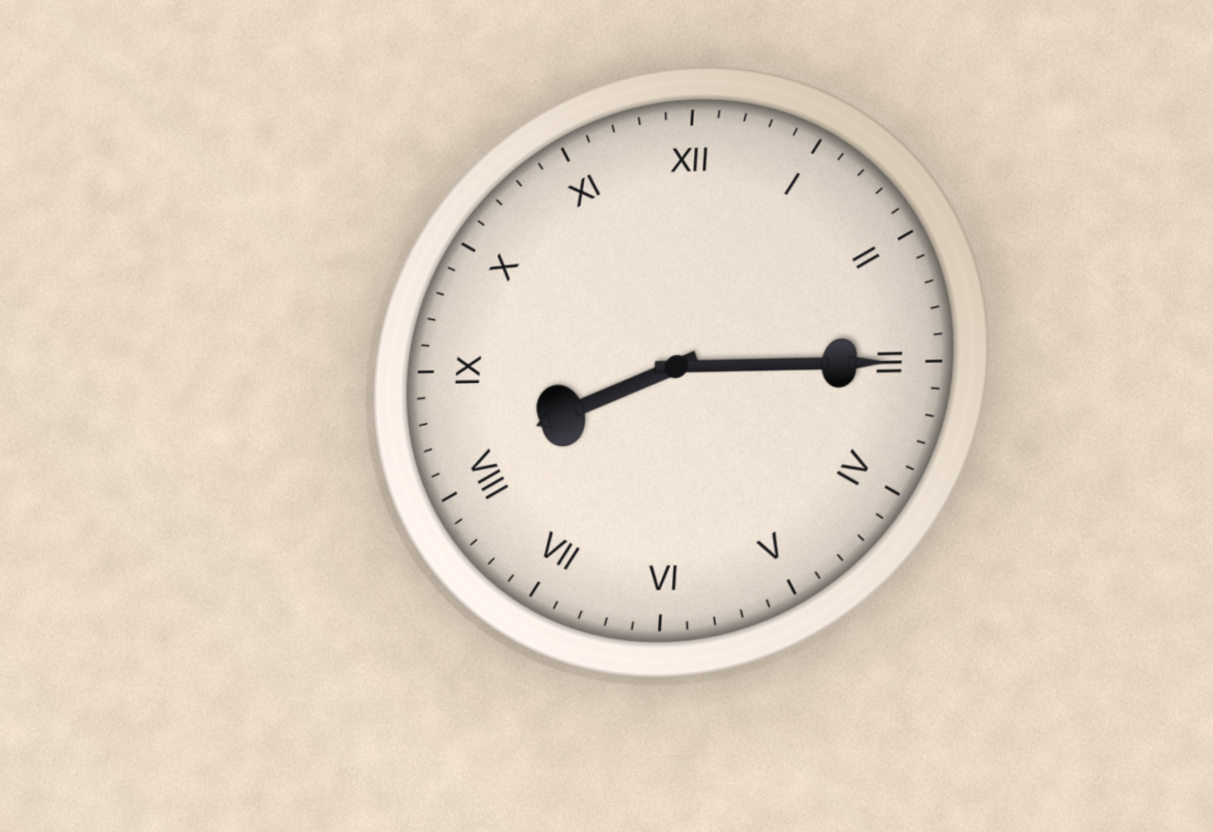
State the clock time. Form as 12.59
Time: 8.15
